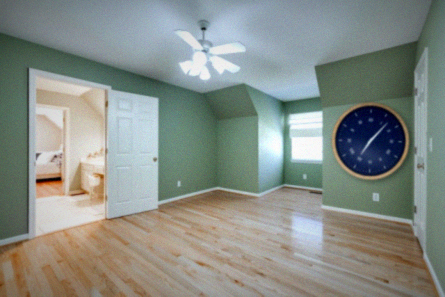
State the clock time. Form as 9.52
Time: 7.07
